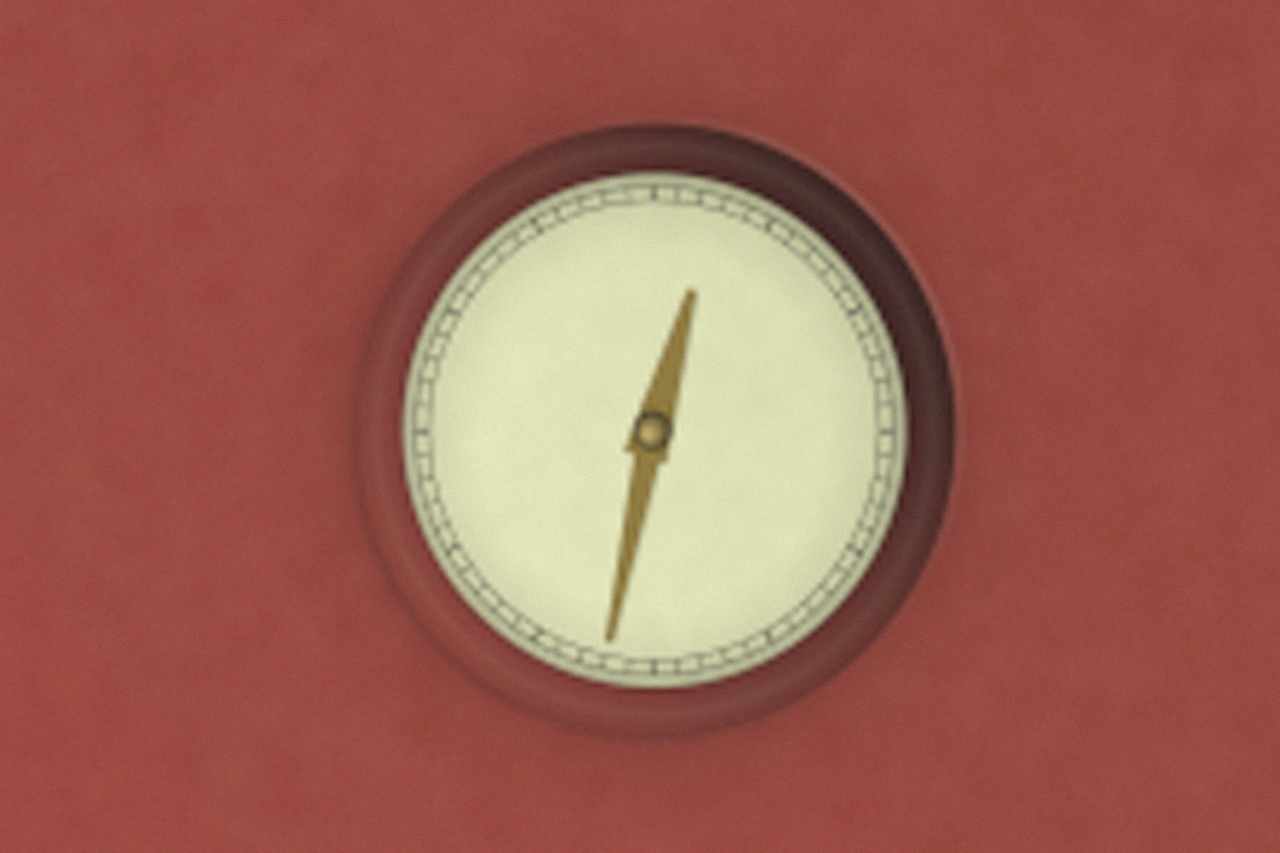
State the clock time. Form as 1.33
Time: 12.32
